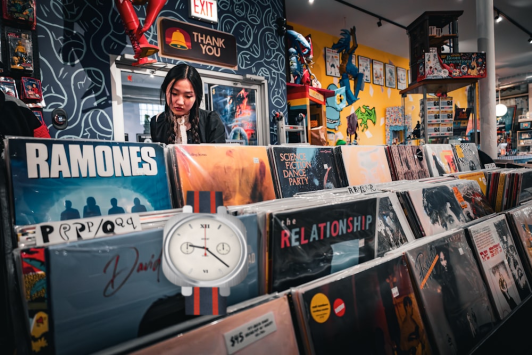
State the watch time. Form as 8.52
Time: 9.22
